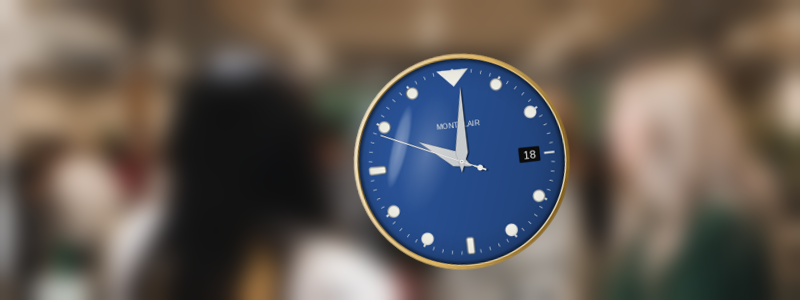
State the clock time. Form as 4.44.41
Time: 10.00.49
